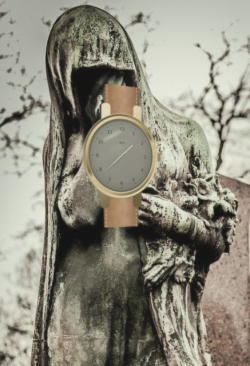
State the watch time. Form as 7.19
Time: 1.38
